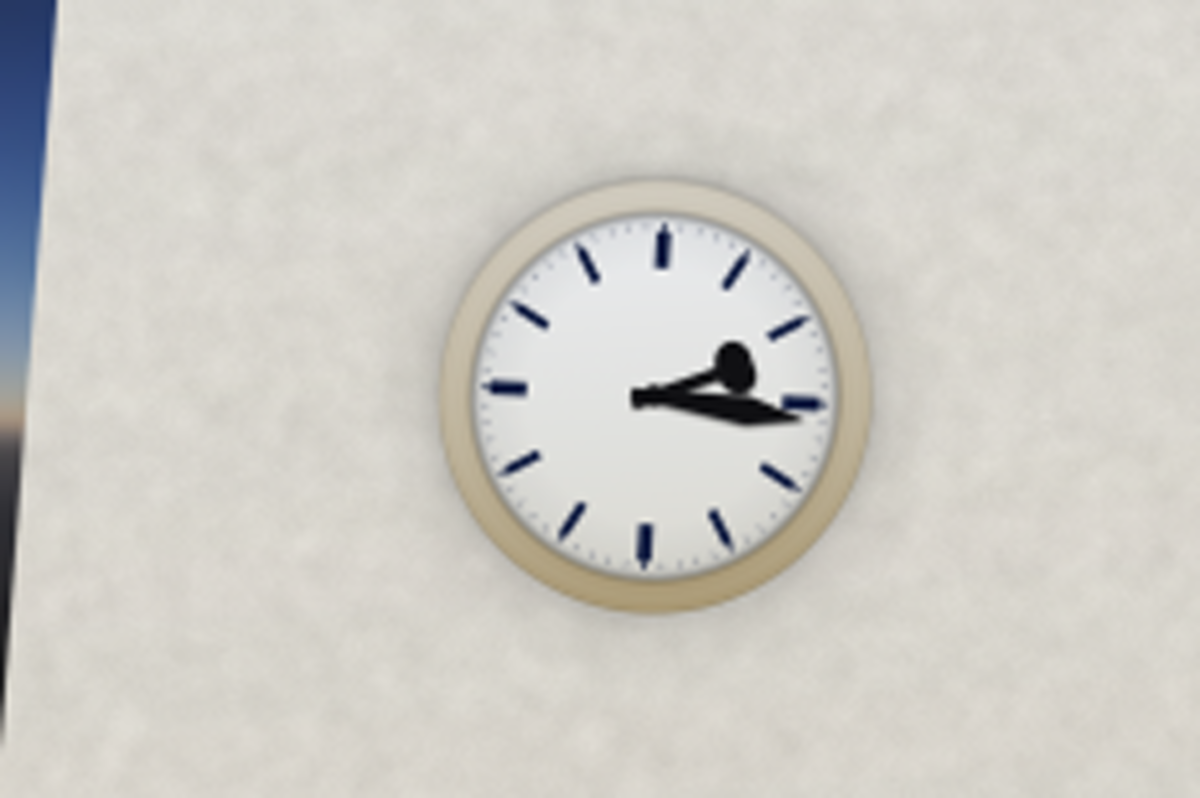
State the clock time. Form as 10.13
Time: 2.16
